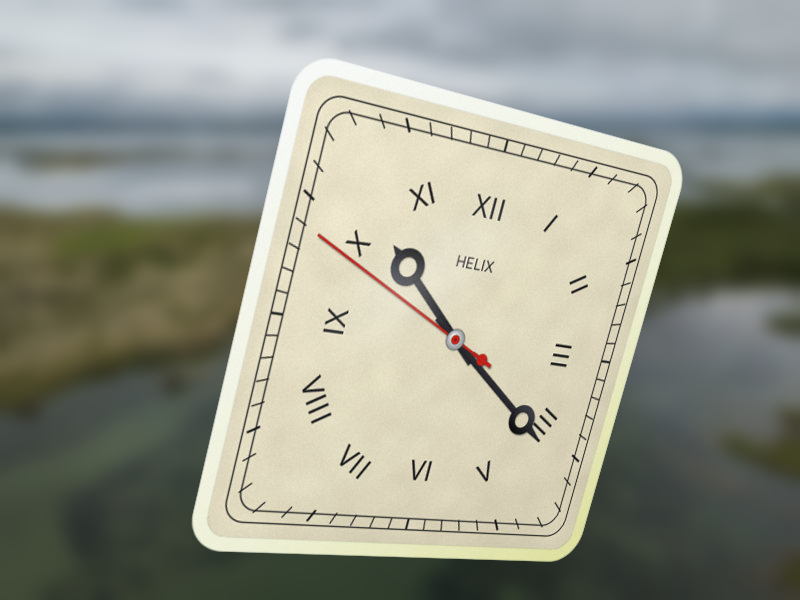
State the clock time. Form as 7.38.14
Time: 10.20.49
